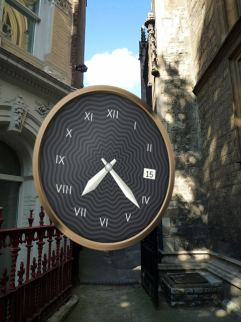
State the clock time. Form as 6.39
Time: 7.22
